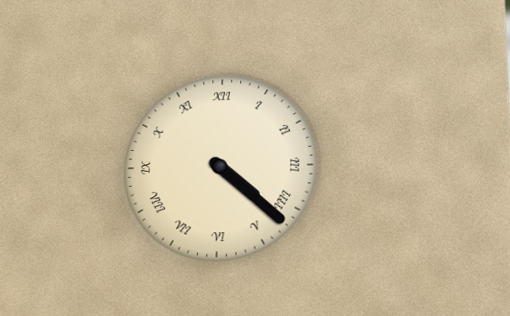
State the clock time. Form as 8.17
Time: 4.22
